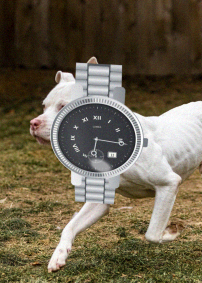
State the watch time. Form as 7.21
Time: 6.16
